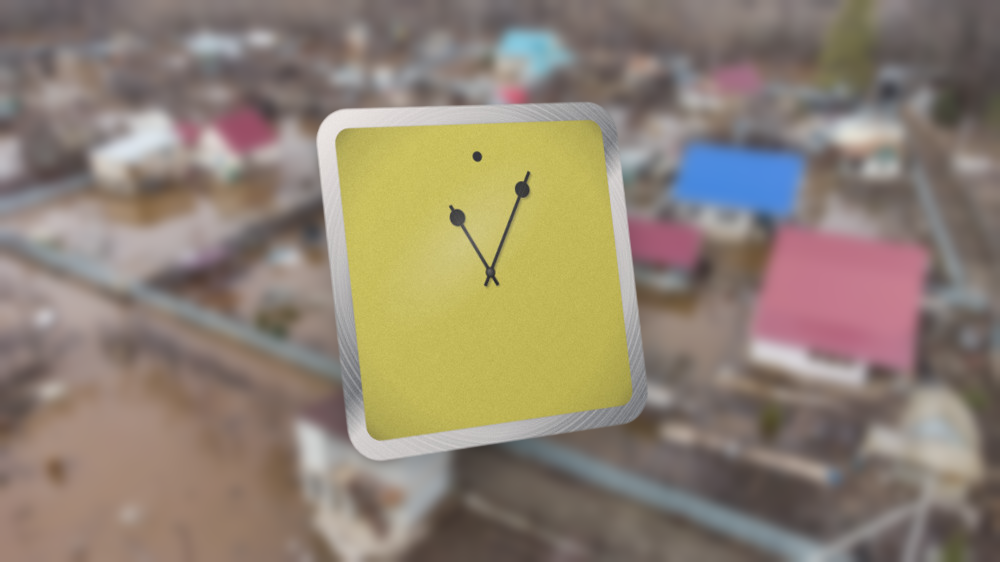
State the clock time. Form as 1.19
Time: 11.05
